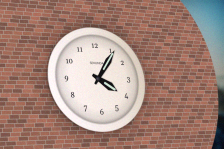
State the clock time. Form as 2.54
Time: 4.06
